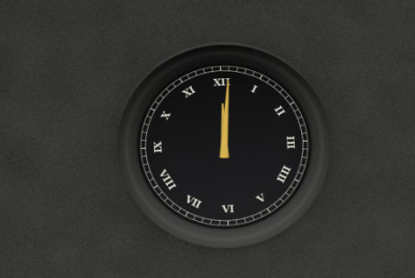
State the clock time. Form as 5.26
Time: 12.01
